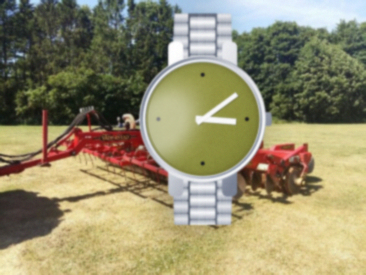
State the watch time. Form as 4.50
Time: 3.09
